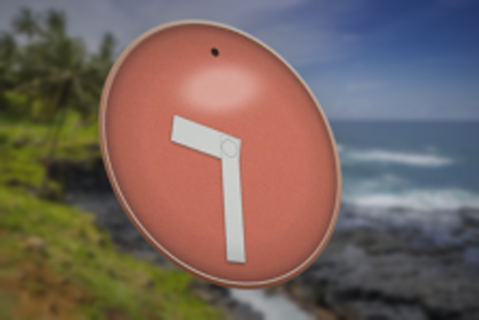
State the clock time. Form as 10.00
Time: 9.31
